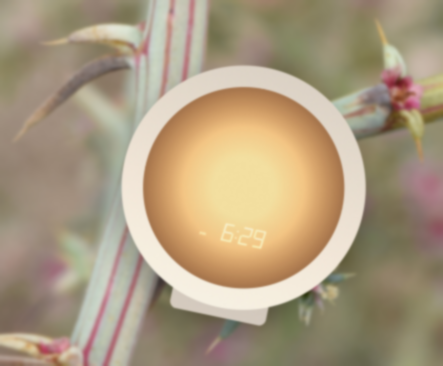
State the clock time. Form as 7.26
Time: 6.29
